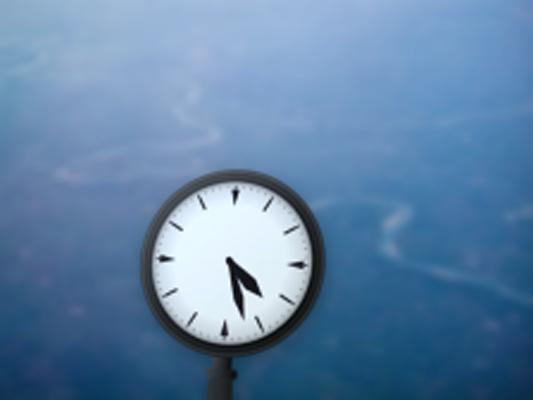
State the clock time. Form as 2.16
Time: 4.27
